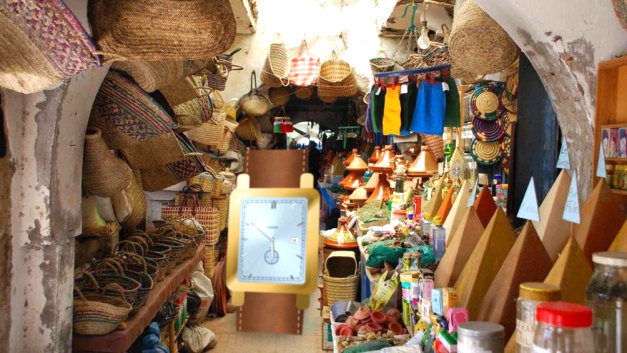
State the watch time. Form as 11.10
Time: 5.51
